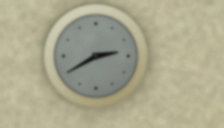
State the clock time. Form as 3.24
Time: 2.40
